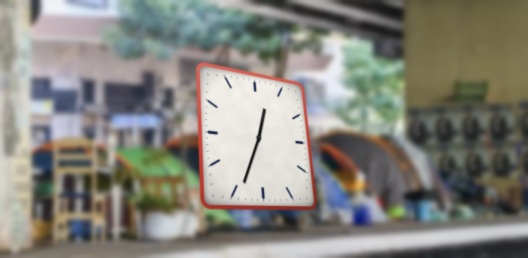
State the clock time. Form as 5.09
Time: 12.34
